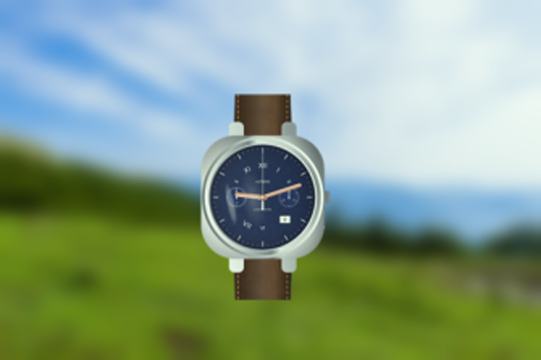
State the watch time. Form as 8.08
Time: 9.12
